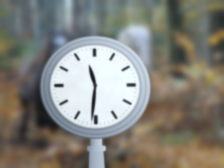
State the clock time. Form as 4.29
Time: 11.31
